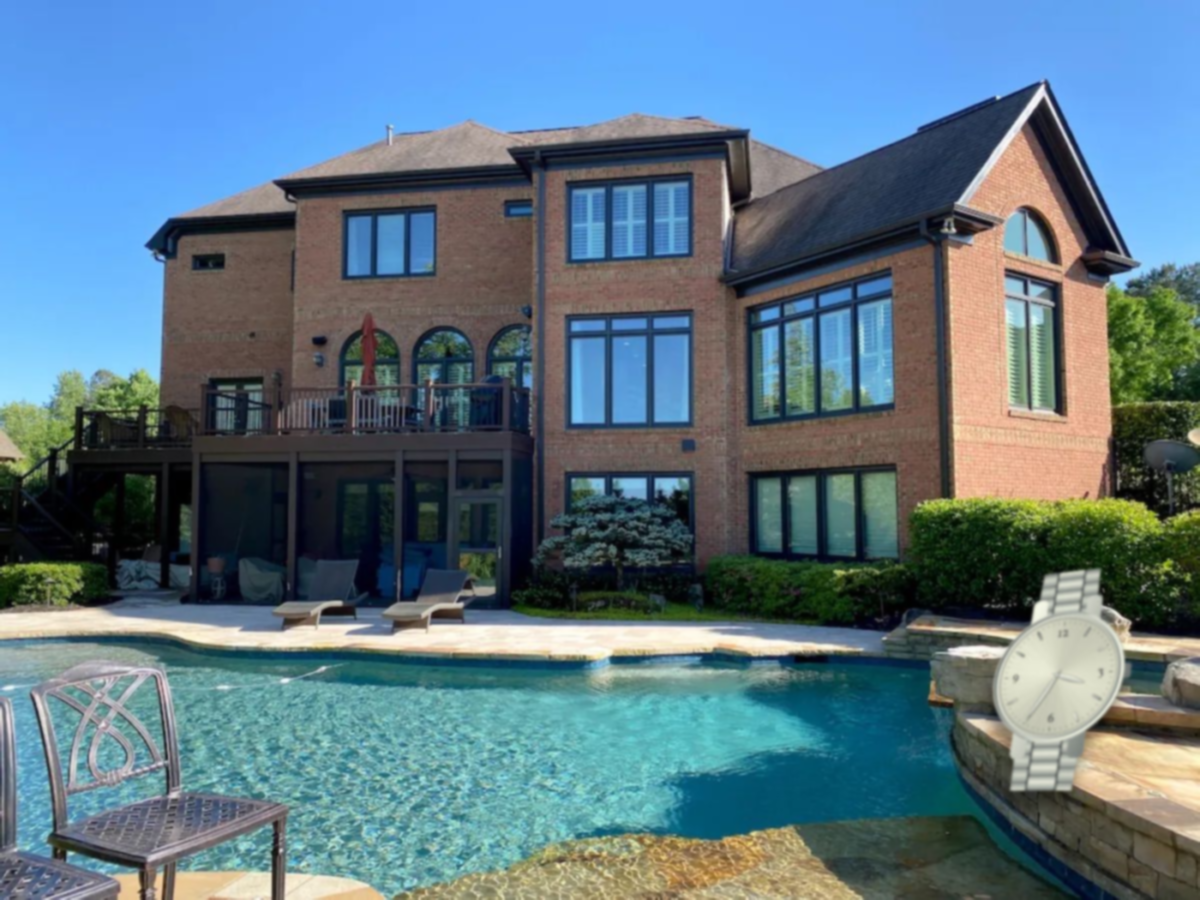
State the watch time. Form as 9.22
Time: 3.35
